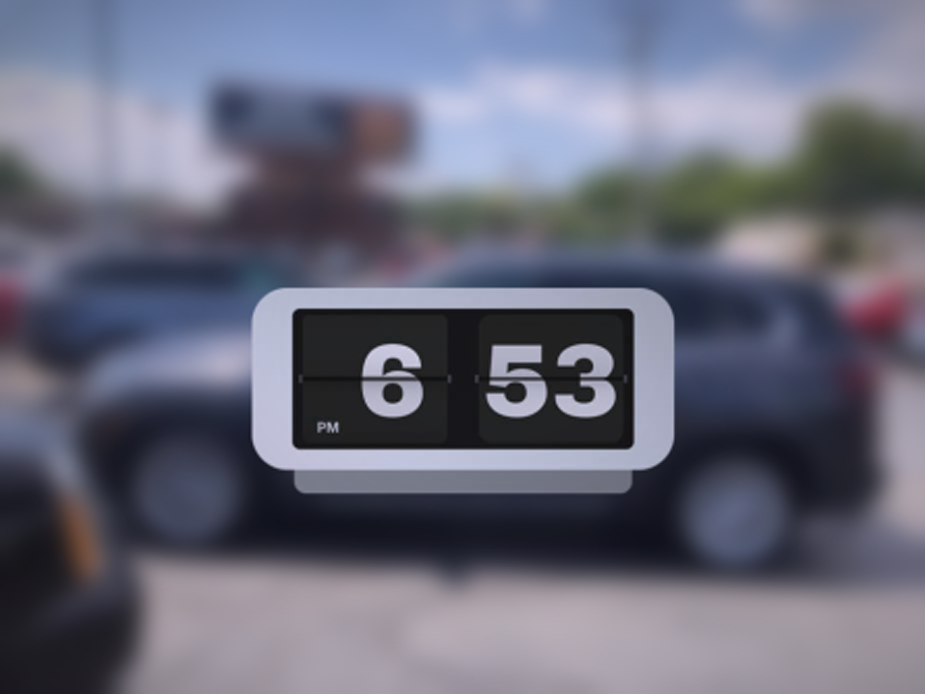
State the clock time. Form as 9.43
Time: 6.53
